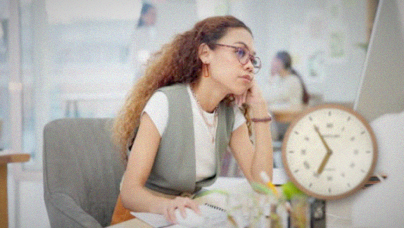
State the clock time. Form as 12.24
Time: 6.55
